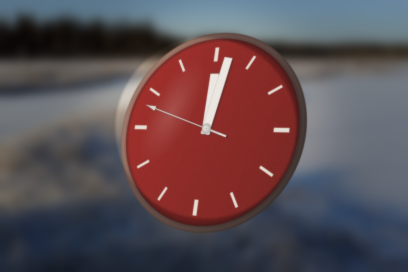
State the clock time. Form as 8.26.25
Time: 12.01.48
